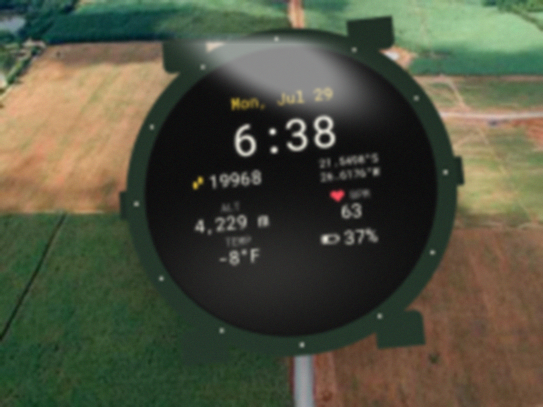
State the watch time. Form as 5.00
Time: 6.38
